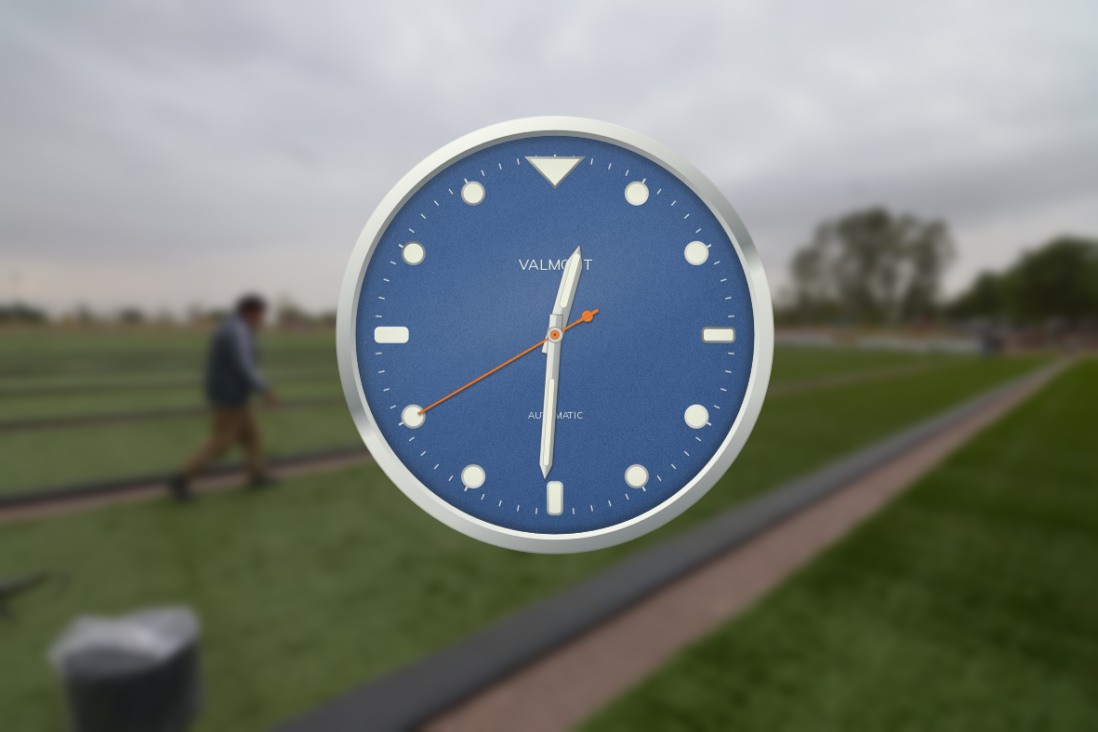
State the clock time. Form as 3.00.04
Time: 12.30.40
